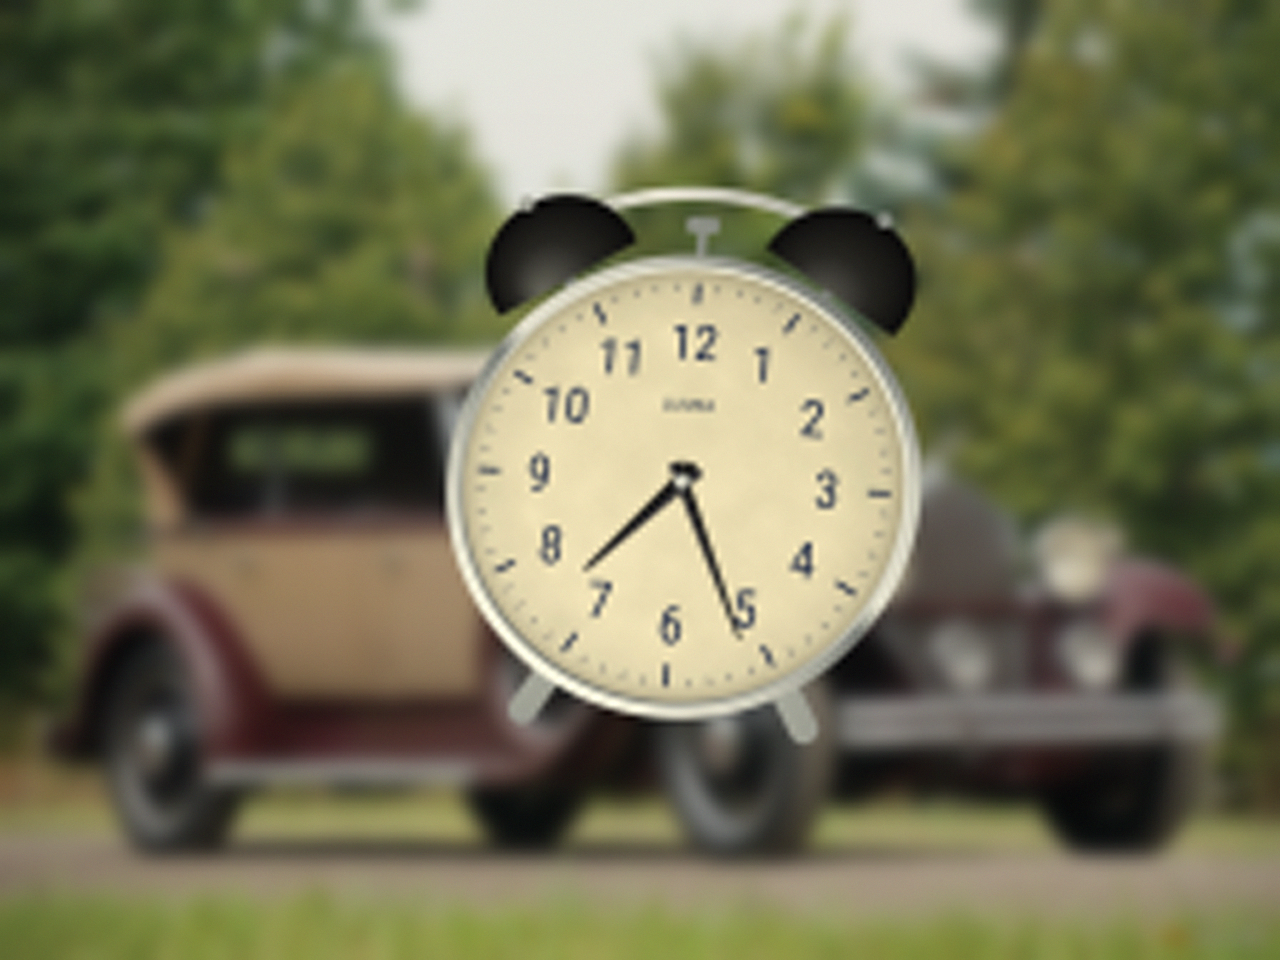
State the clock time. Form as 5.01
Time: 7.26
